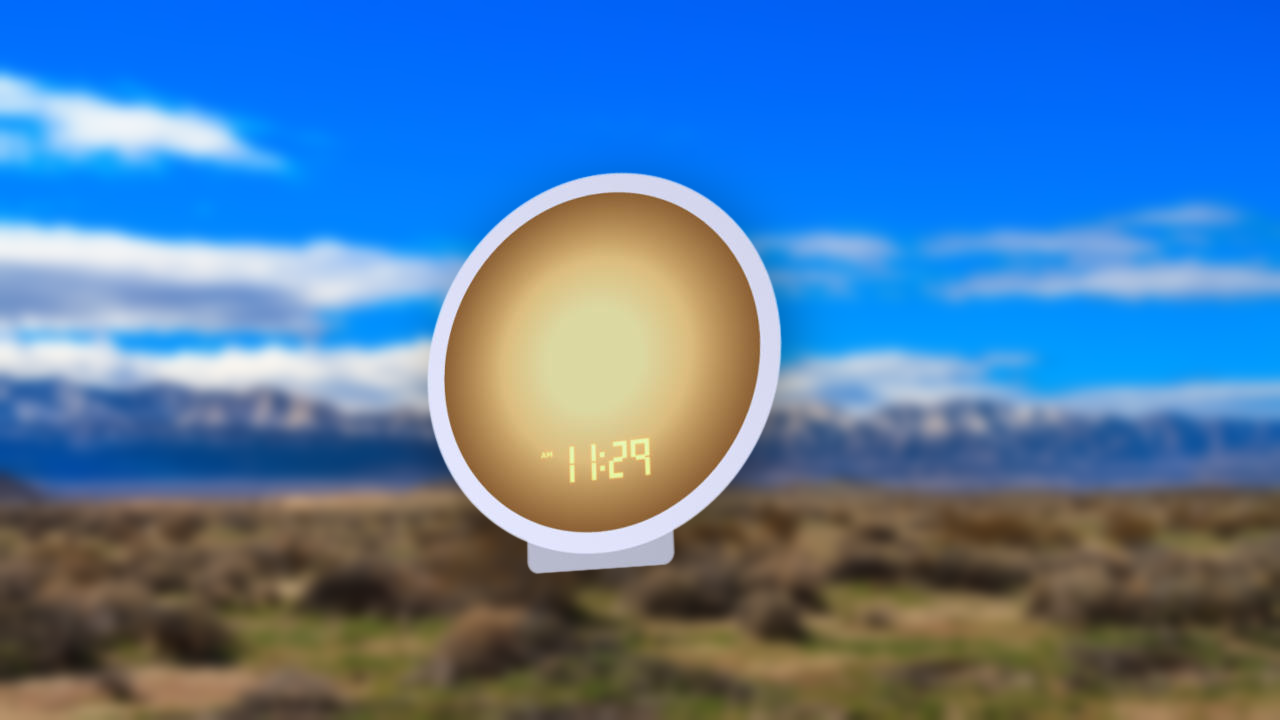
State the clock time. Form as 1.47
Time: 11.29
